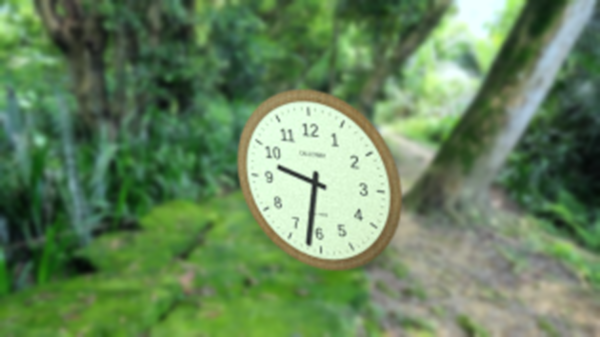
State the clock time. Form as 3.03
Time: 9.32
